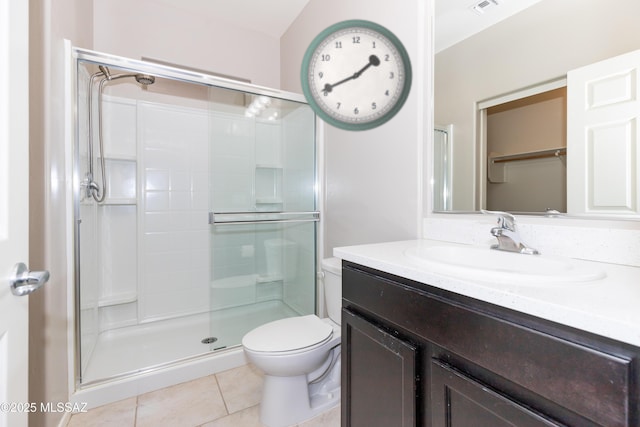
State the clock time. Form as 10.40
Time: 1.41
